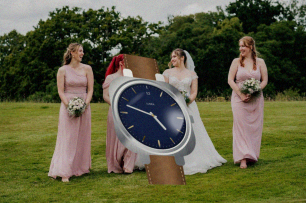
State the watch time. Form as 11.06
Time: 4.48
